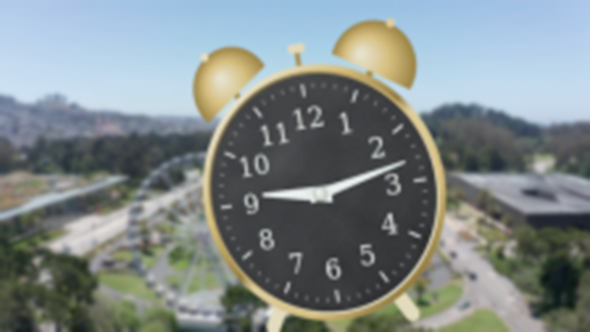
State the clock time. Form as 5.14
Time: 9.13
